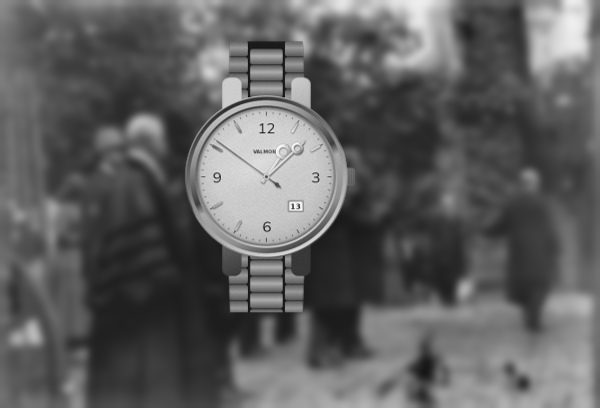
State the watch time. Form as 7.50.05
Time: 1.07.51
